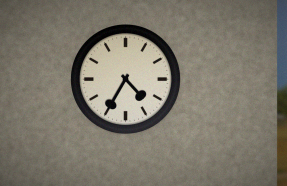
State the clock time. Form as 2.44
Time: 4.35
